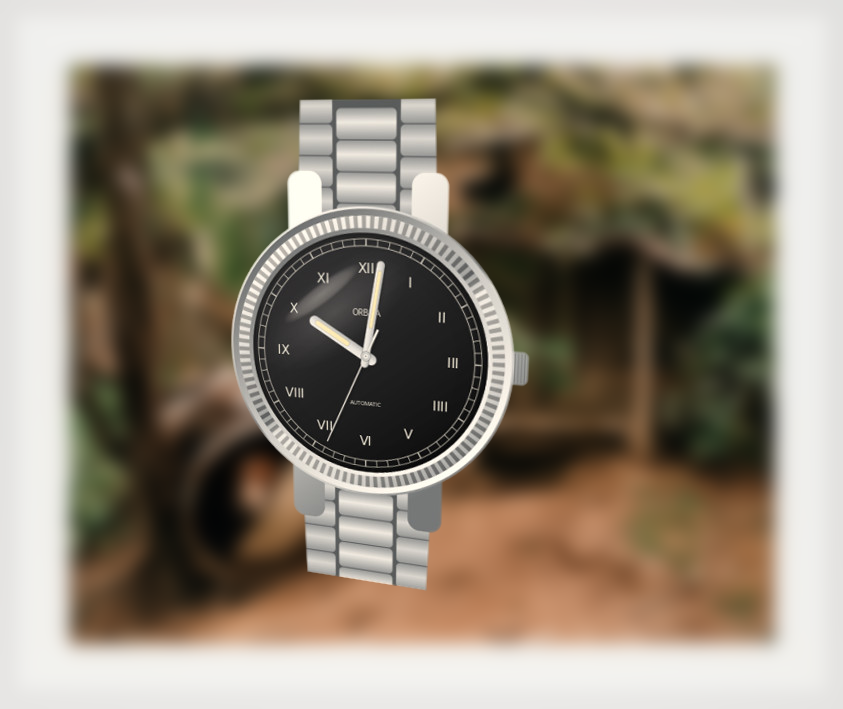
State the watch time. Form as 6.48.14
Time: 10.01.34
